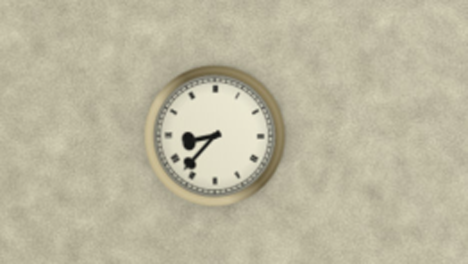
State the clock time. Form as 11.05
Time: 8.37
